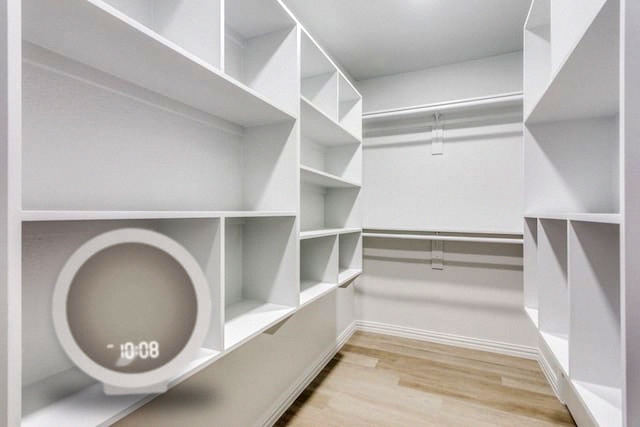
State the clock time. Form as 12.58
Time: 10.08
